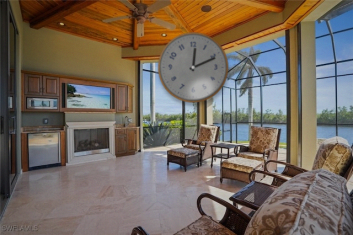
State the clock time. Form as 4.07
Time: 12.11
